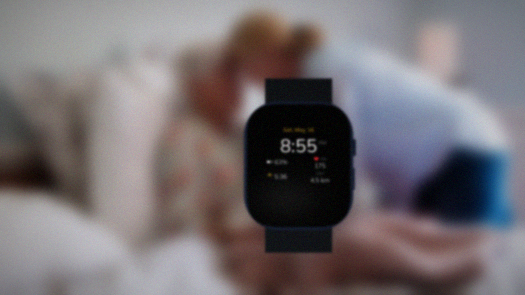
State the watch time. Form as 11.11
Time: 8.55
